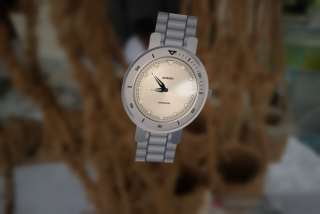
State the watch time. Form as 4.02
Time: 8.52
